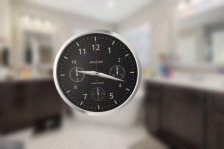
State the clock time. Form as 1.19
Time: 9.18
